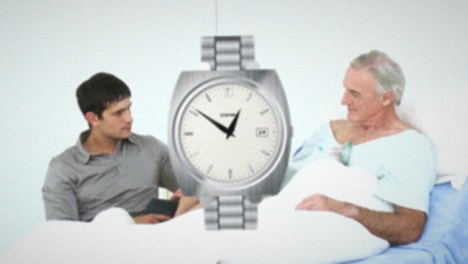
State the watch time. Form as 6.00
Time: 12.51
